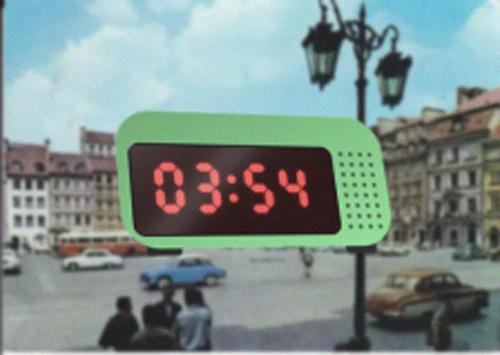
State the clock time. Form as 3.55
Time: 3.54
